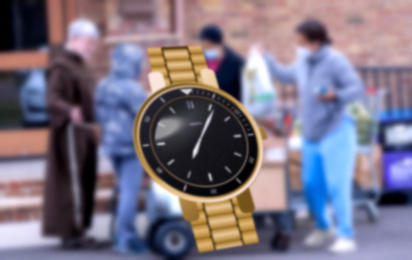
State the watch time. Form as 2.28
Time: 7.06
